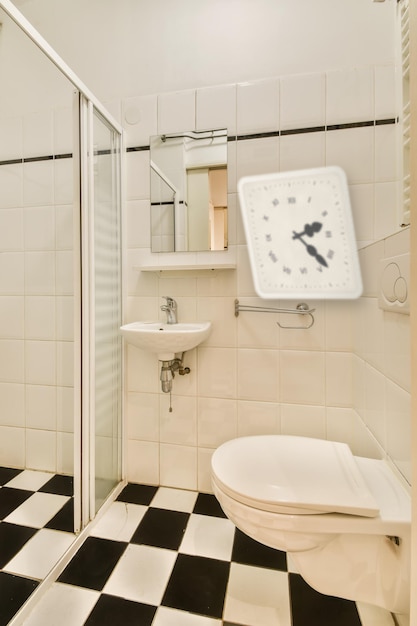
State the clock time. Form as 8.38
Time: 2.23
